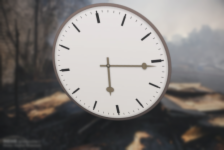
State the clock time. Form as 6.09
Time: 6.16
